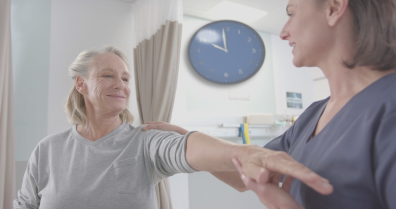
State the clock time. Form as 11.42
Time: 9.59
